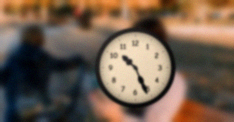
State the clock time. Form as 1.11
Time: 10.26
